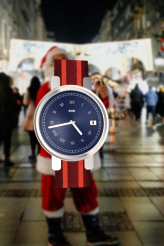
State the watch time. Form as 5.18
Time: 4.43
